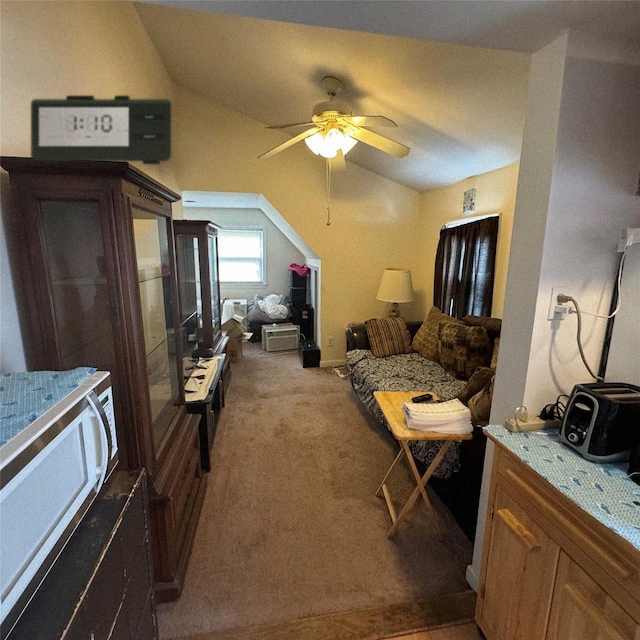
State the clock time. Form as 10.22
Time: 1.10
